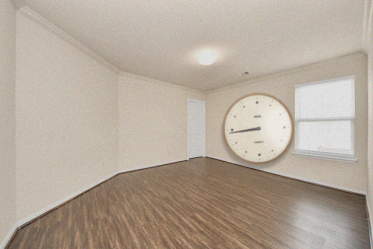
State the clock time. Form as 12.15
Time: 8.44
